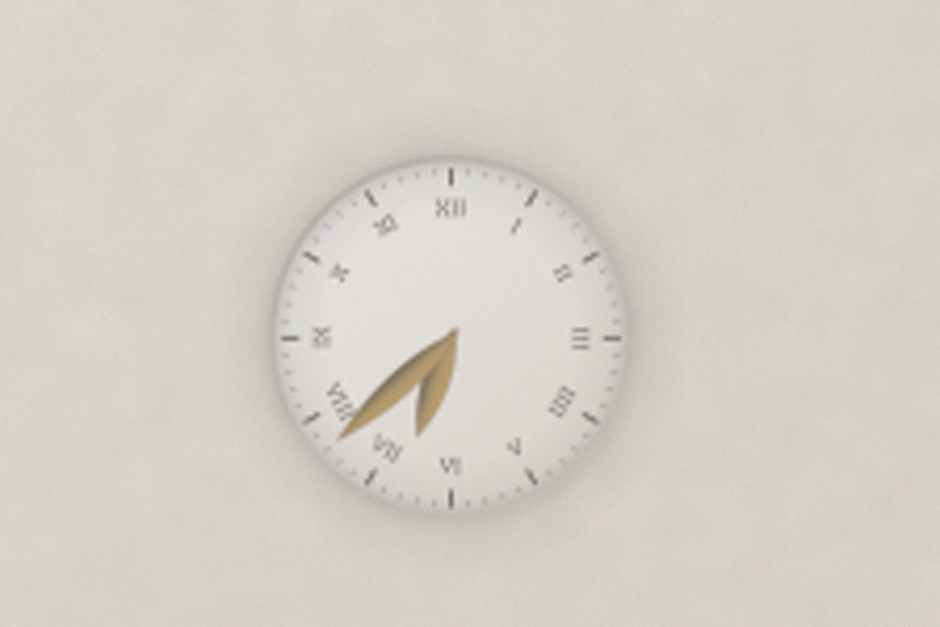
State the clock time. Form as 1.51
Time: 6.38
